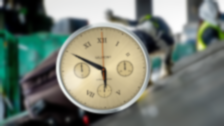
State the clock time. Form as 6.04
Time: 5.50
